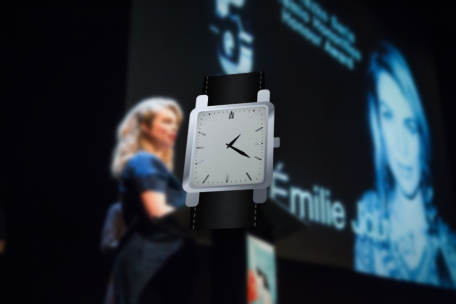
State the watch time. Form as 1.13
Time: 1.21
